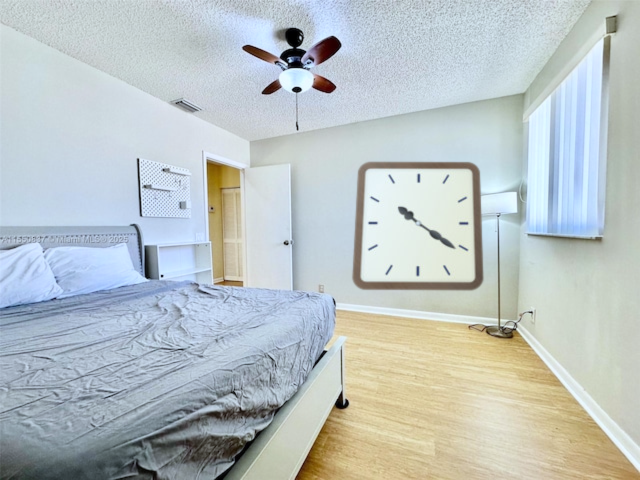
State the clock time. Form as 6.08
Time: 10.21
